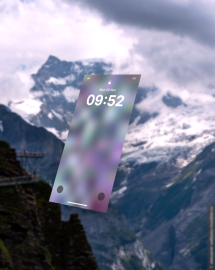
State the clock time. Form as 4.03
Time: 9.52
